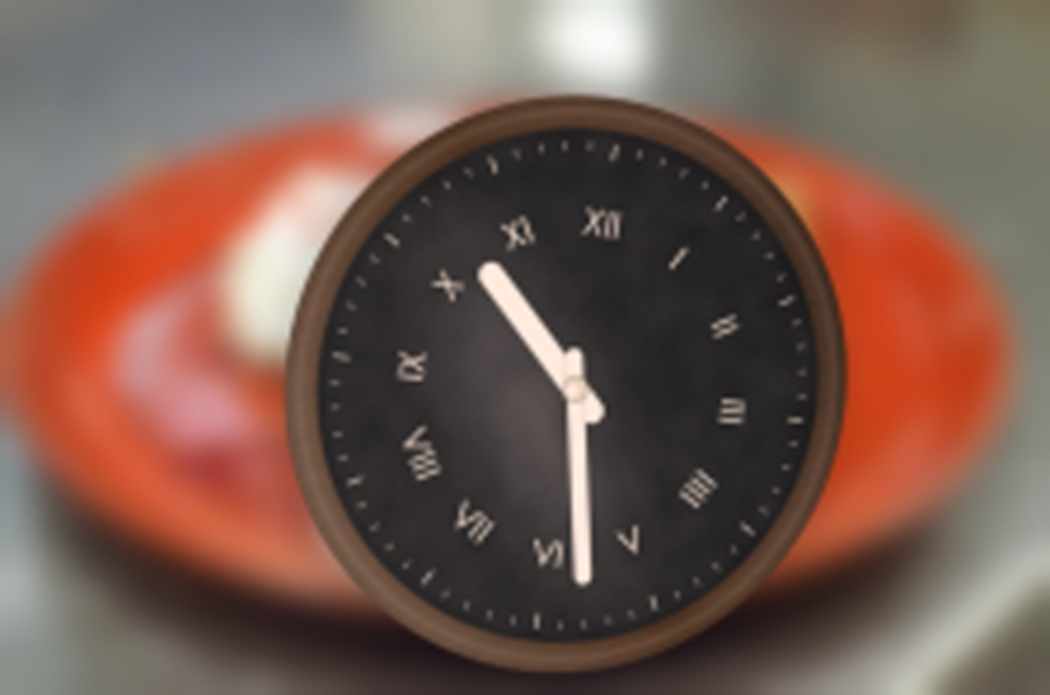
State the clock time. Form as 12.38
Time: 10.28
